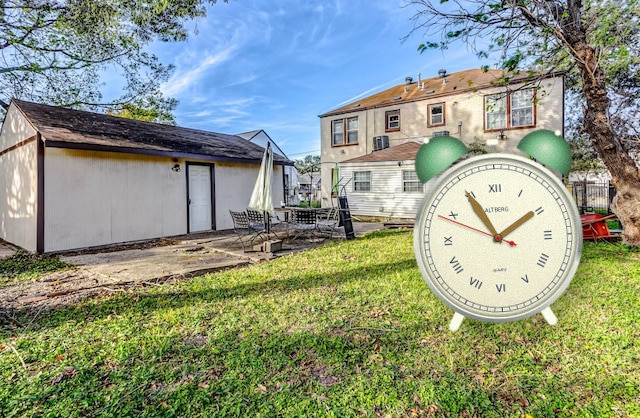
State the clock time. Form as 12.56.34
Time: 1.54.49
